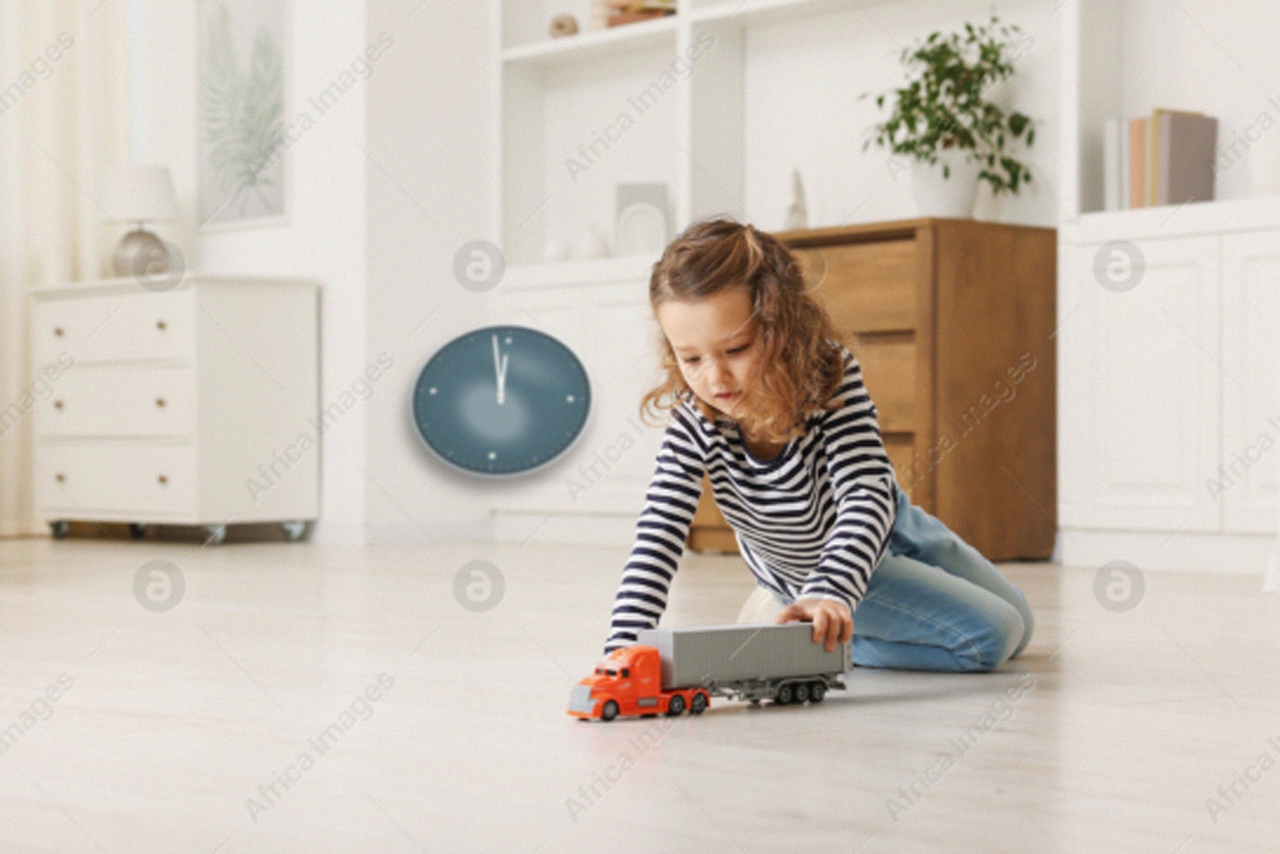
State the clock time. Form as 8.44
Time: 11.58
